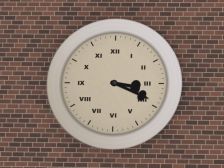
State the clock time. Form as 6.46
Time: 3.19
